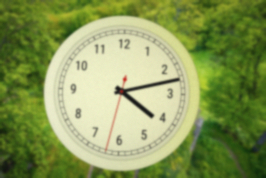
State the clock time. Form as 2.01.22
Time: 4.12.32
